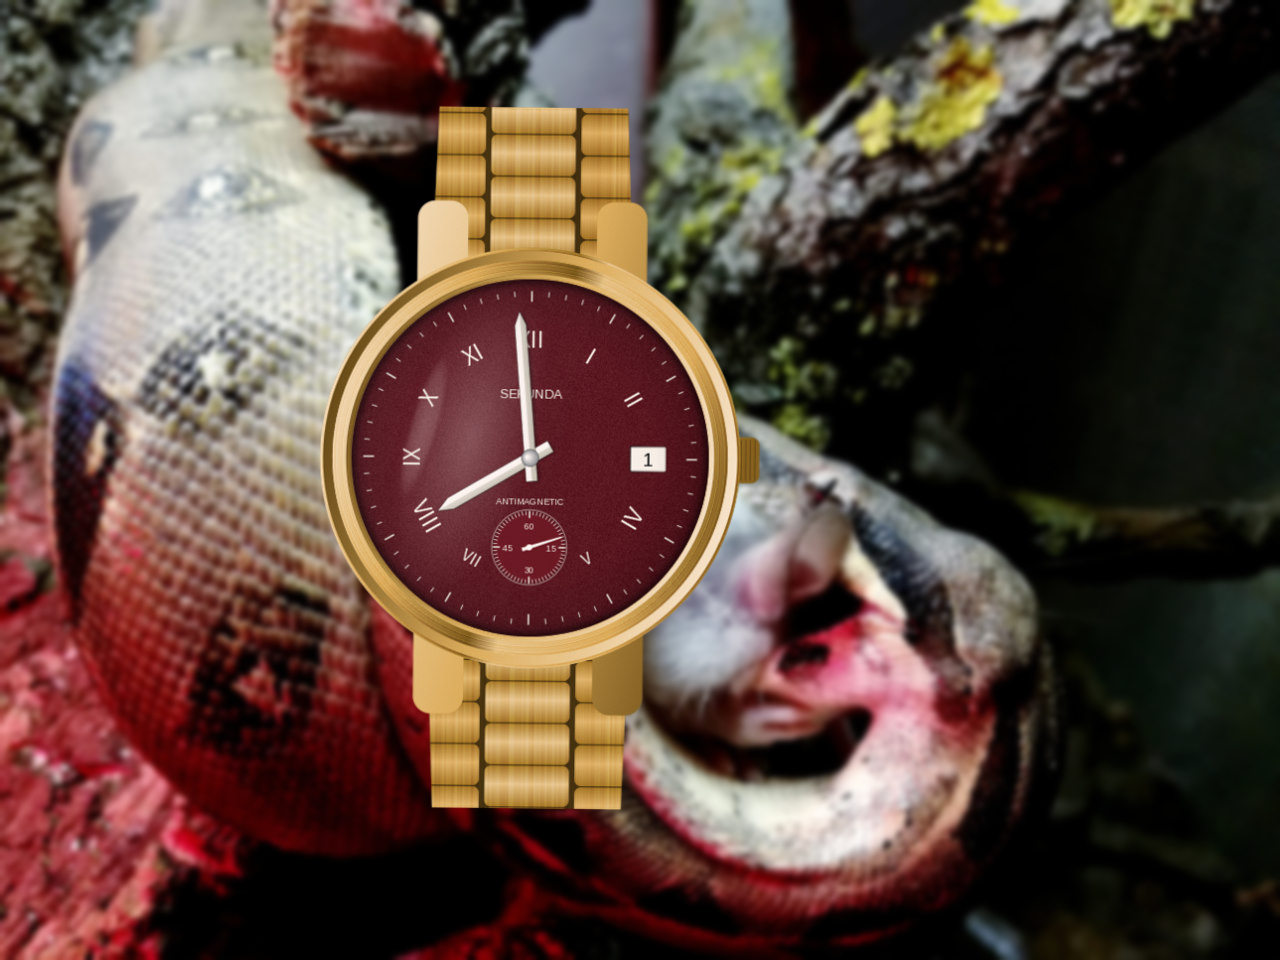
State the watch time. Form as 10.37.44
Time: 7.59.12
